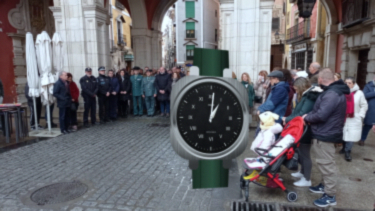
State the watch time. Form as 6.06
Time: 1.01
